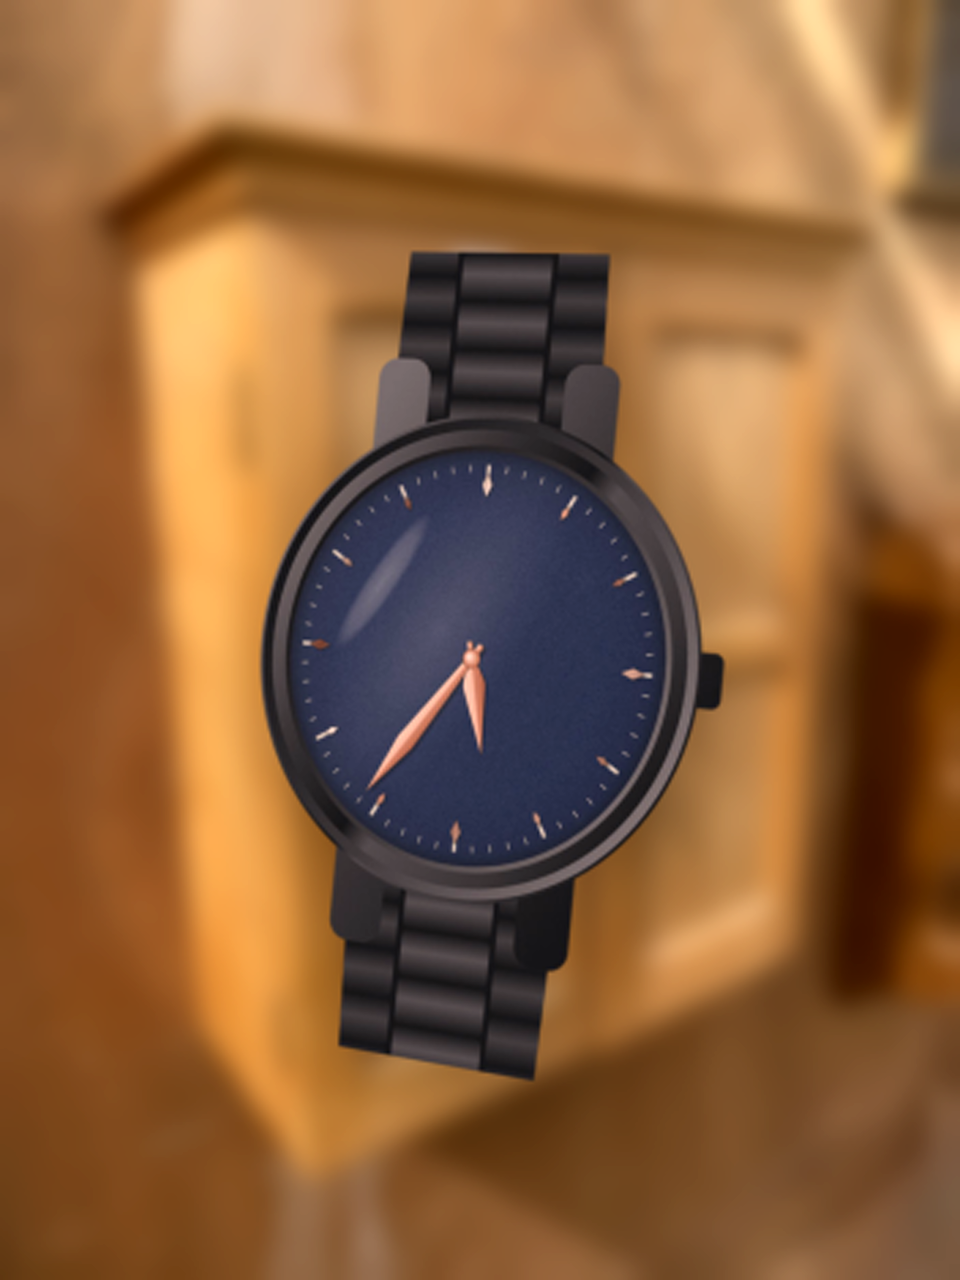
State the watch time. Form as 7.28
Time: 5.36
